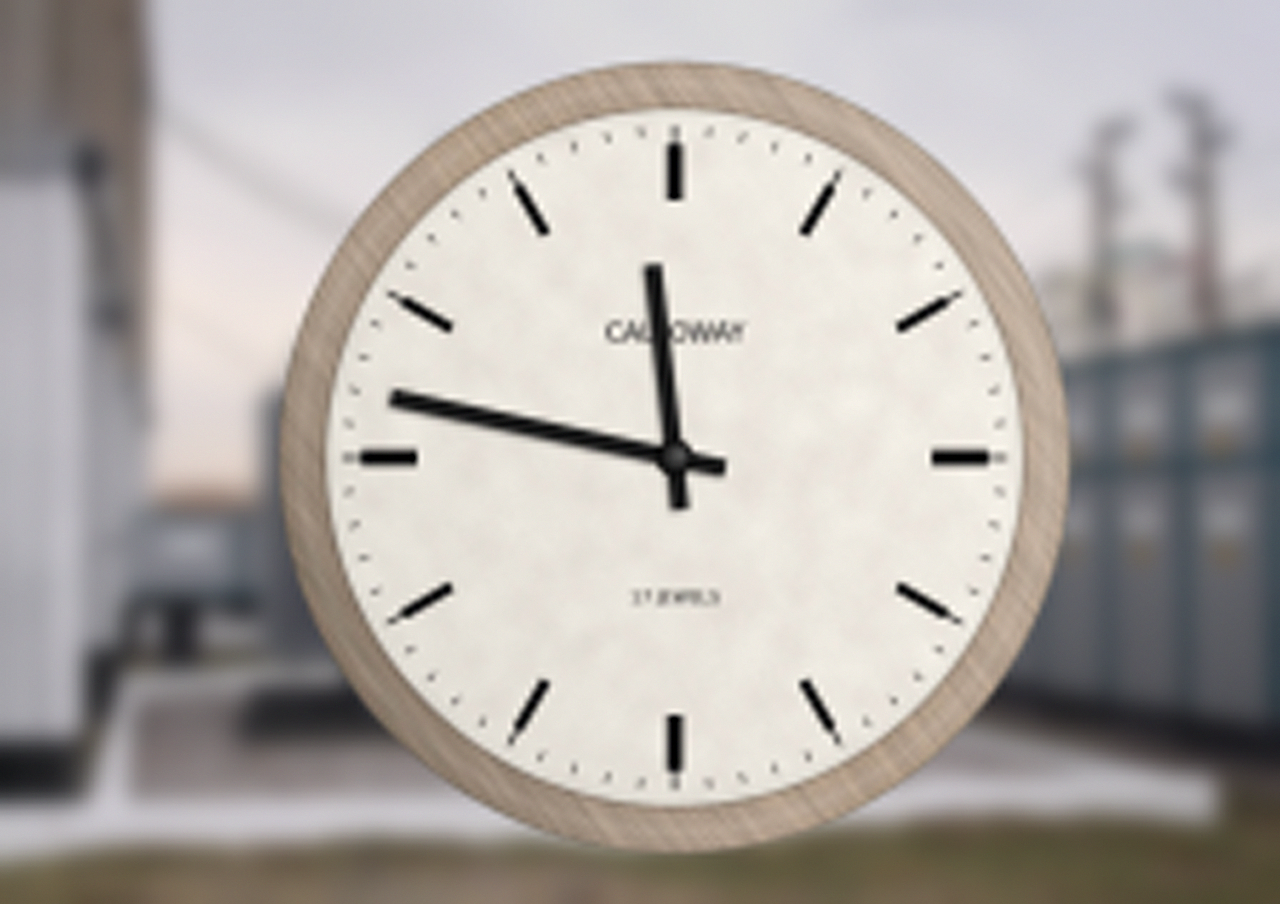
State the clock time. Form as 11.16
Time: 11.47
